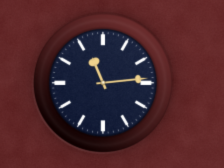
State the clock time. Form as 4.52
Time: 11.14
